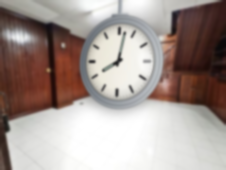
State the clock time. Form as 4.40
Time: 8.02
